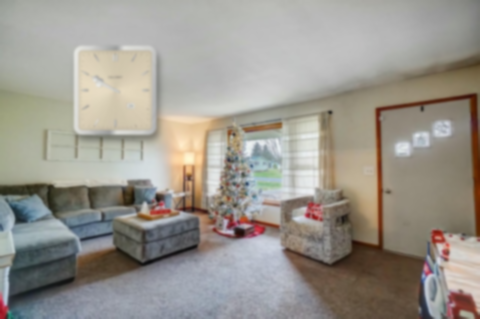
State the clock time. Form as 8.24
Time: 9.50
